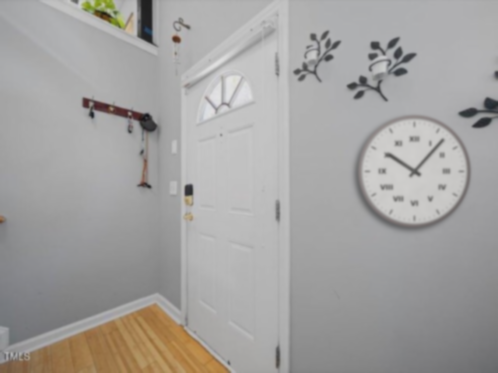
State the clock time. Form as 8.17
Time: 10.07
